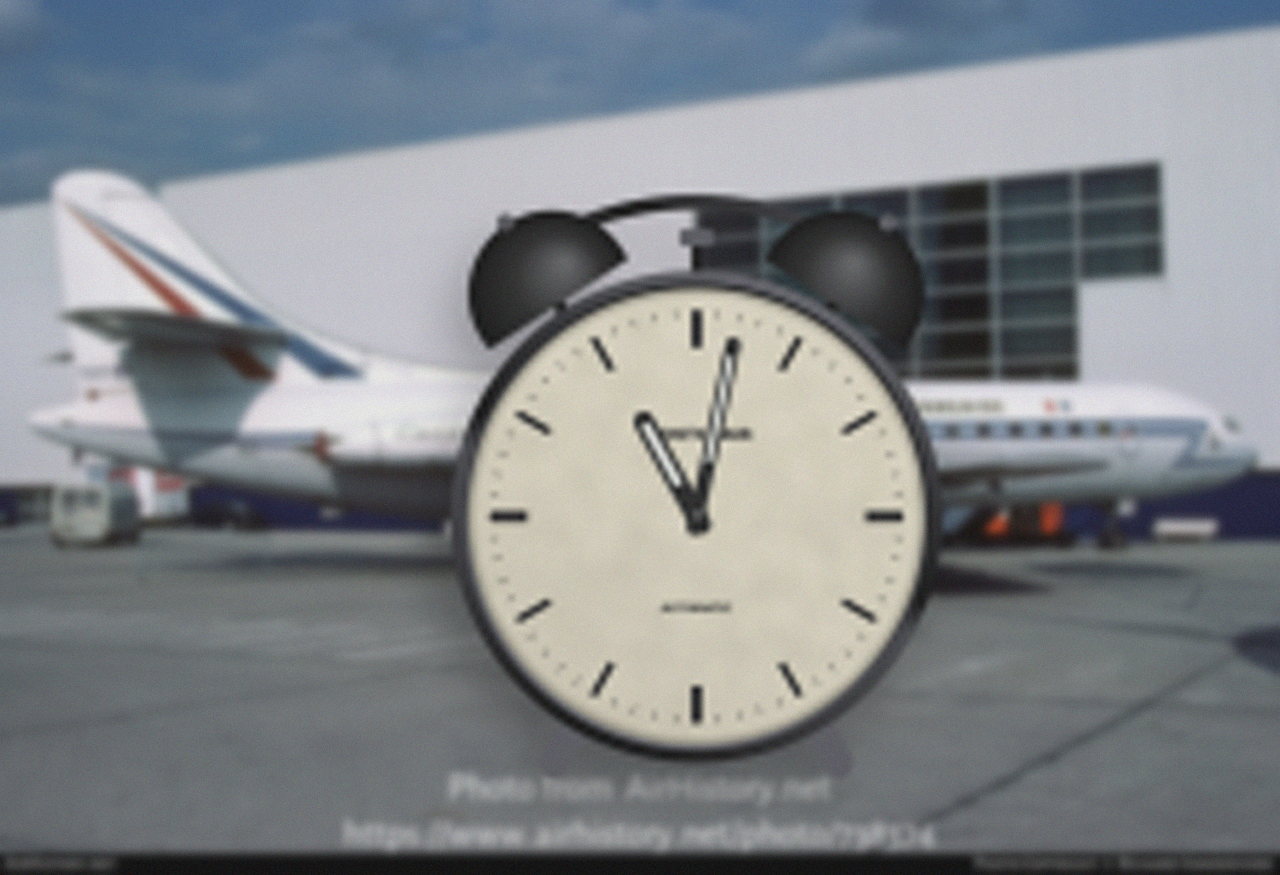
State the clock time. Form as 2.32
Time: 11.02
